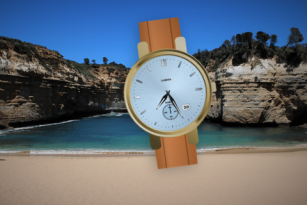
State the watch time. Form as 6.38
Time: 7.26
